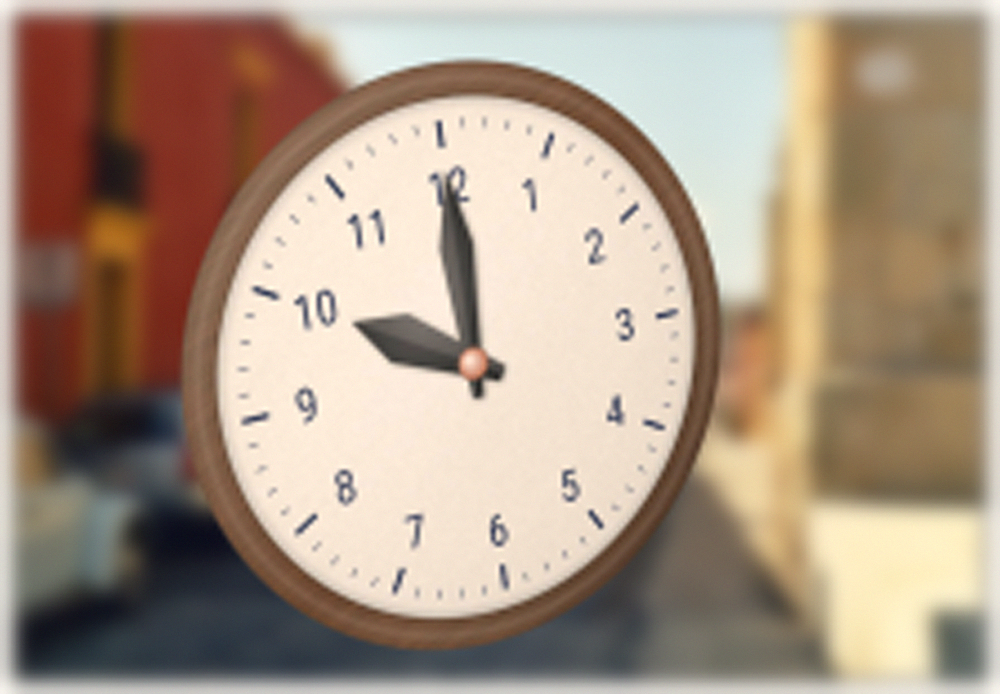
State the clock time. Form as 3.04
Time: 10.00
